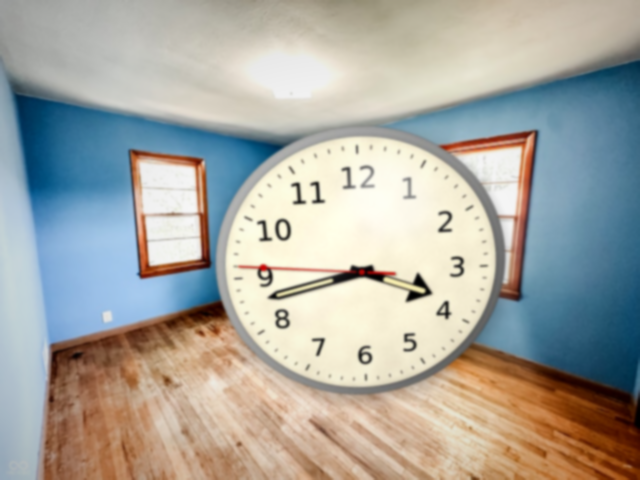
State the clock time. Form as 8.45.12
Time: 3.42.46
